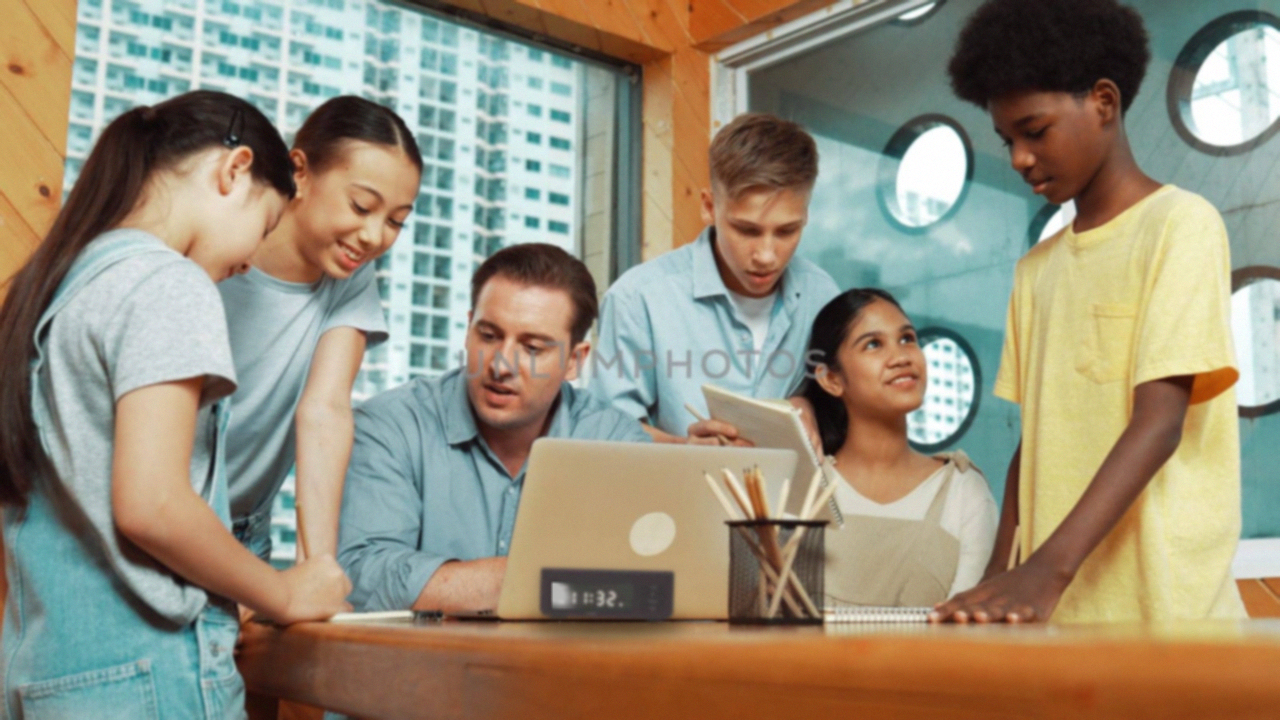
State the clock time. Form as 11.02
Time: 11.32
